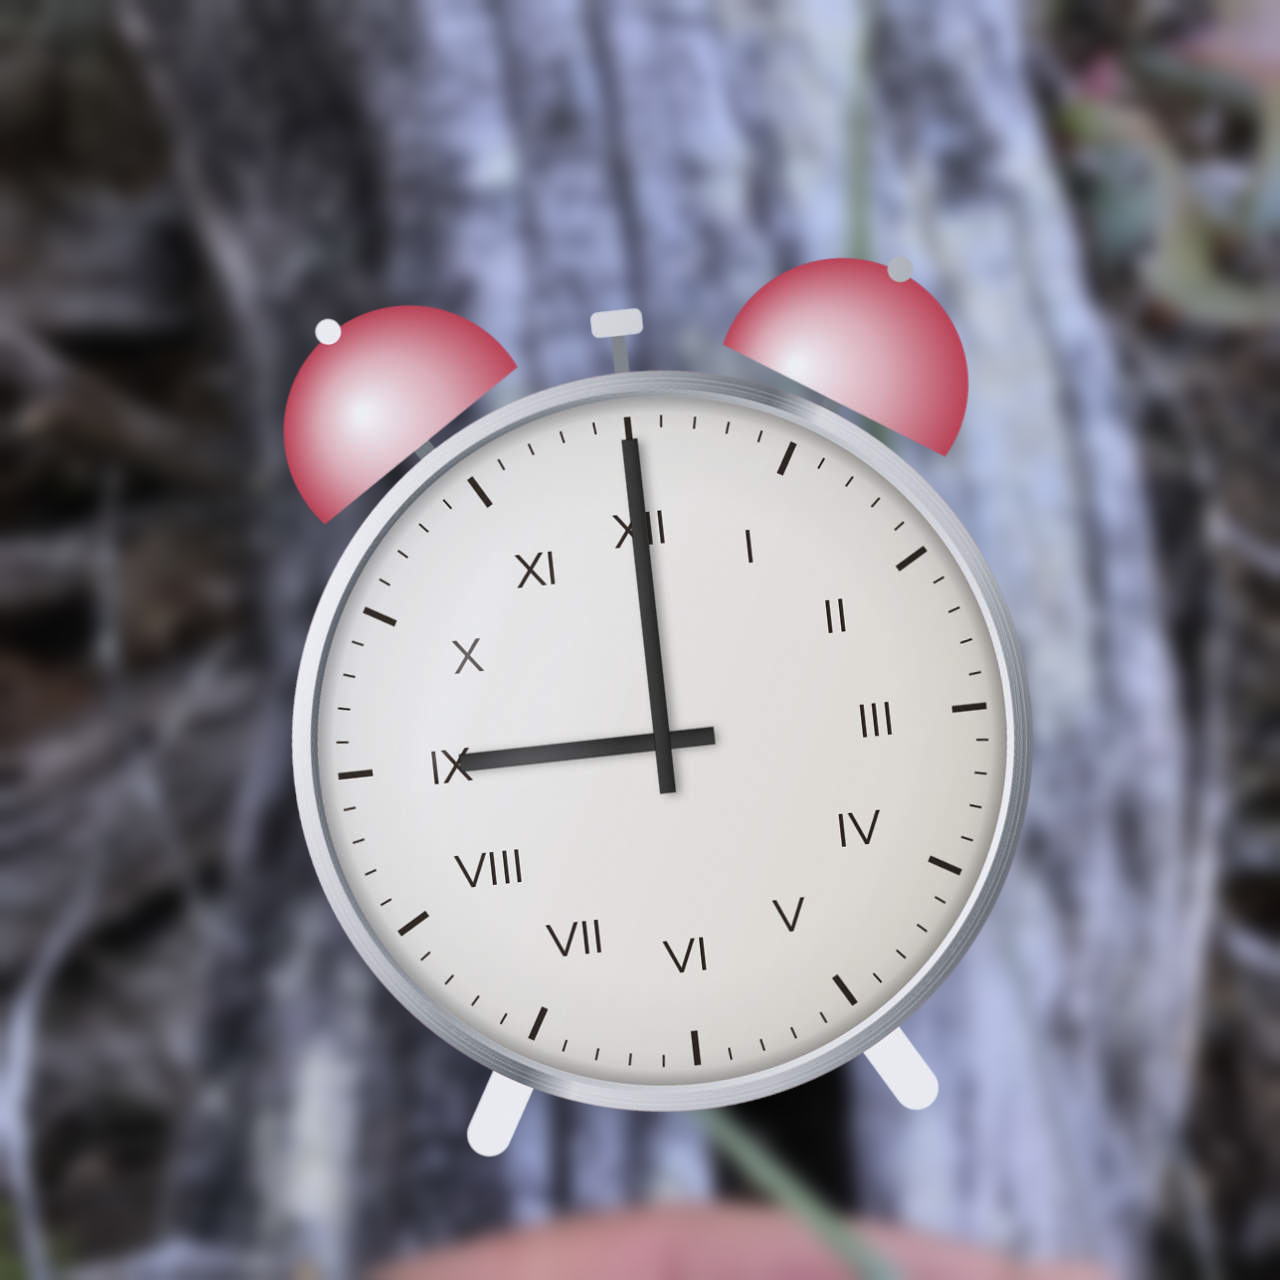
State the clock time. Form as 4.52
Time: 9.00
